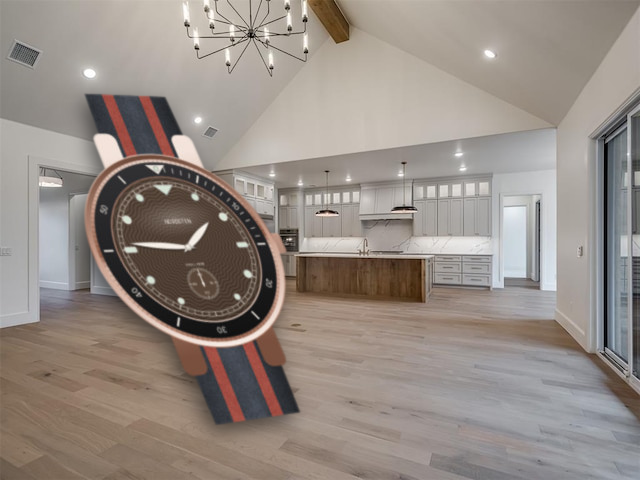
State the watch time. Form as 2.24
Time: 1.46
